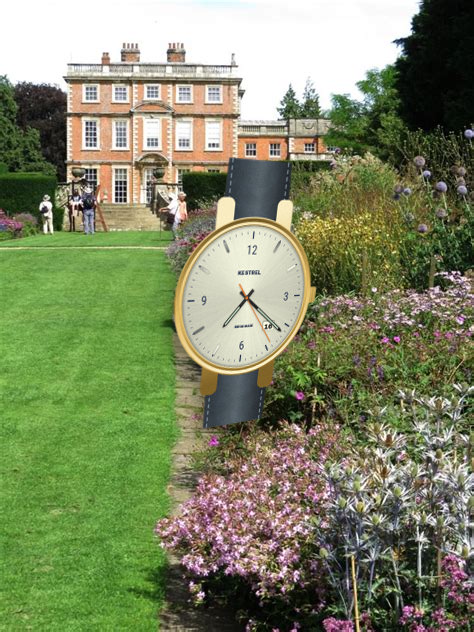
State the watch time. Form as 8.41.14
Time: 7.21.24
